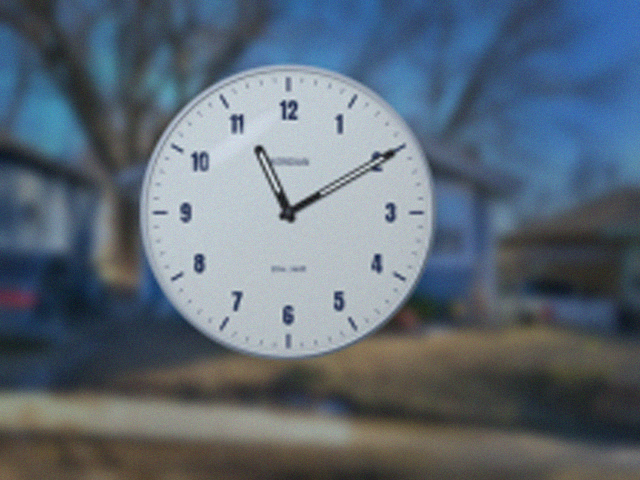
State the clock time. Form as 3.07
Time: 11.10
